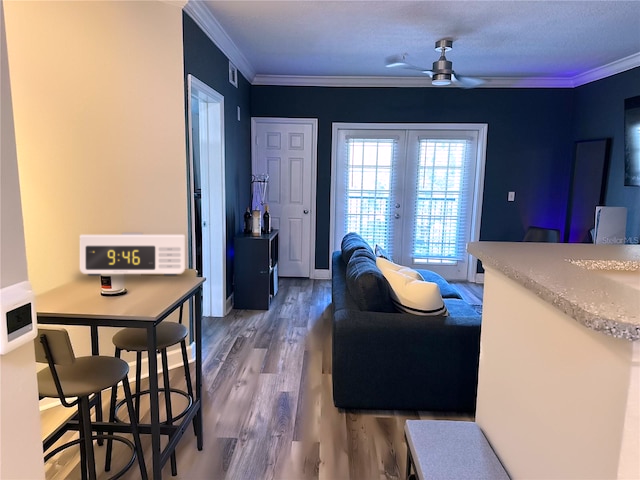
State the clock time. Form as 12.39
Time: 9.46
